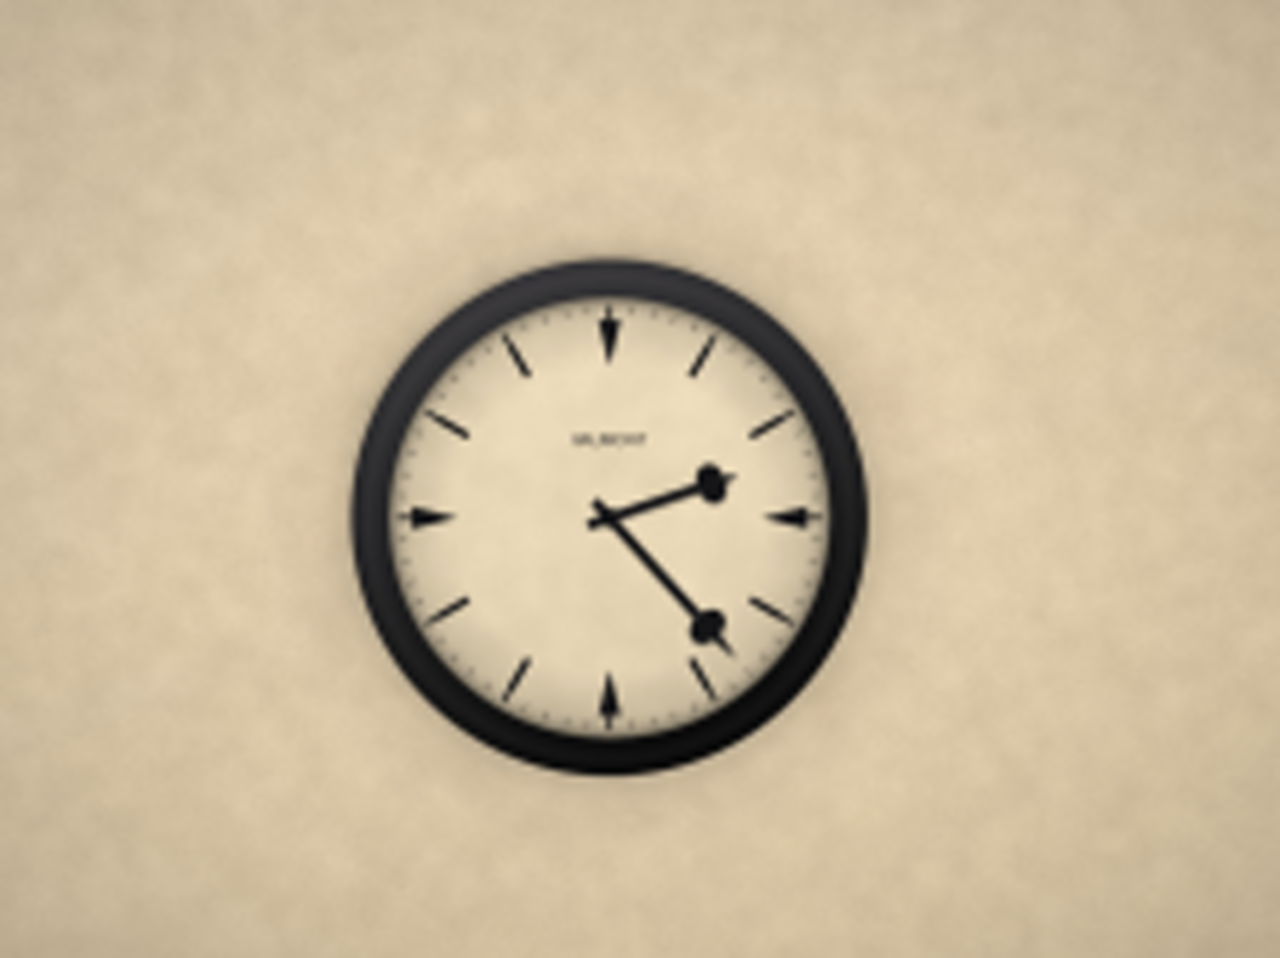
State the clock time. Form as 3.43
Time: 2.23
